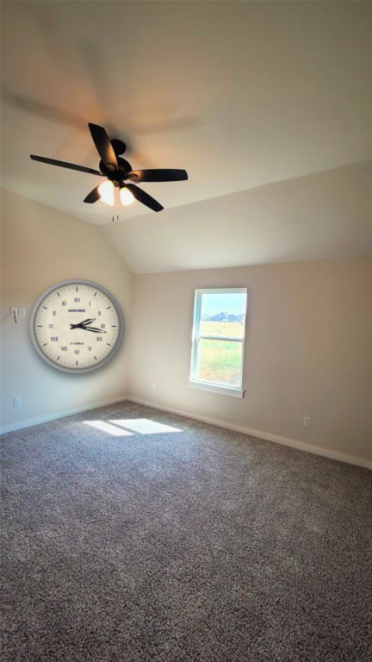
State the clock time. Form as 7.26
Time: 2.17
